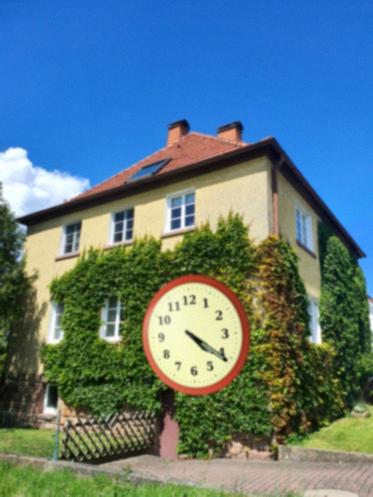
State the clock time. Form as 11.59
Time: 4.21
